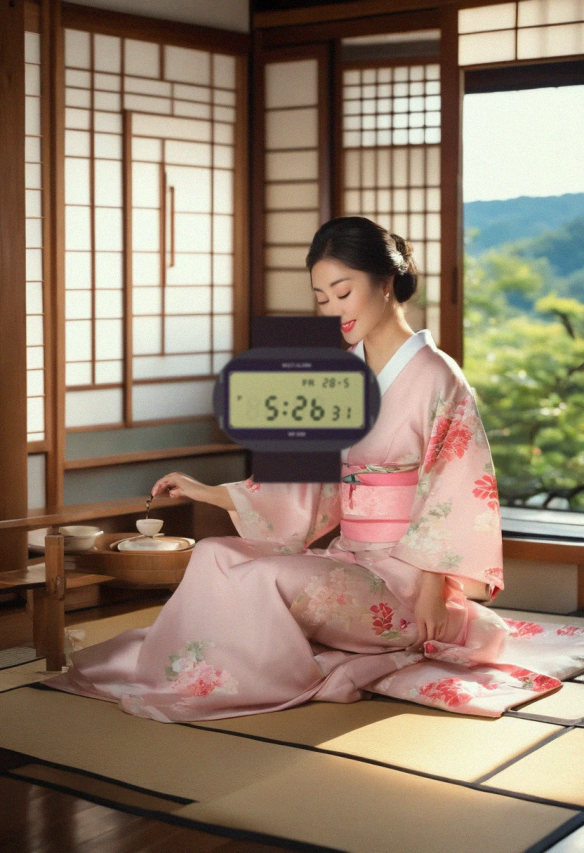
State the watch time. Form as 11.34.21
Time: 5.26.31
